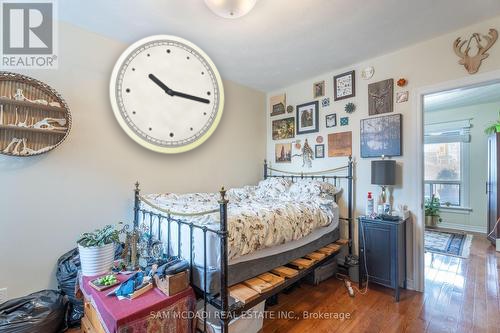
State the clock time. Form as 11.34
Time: 10.17
